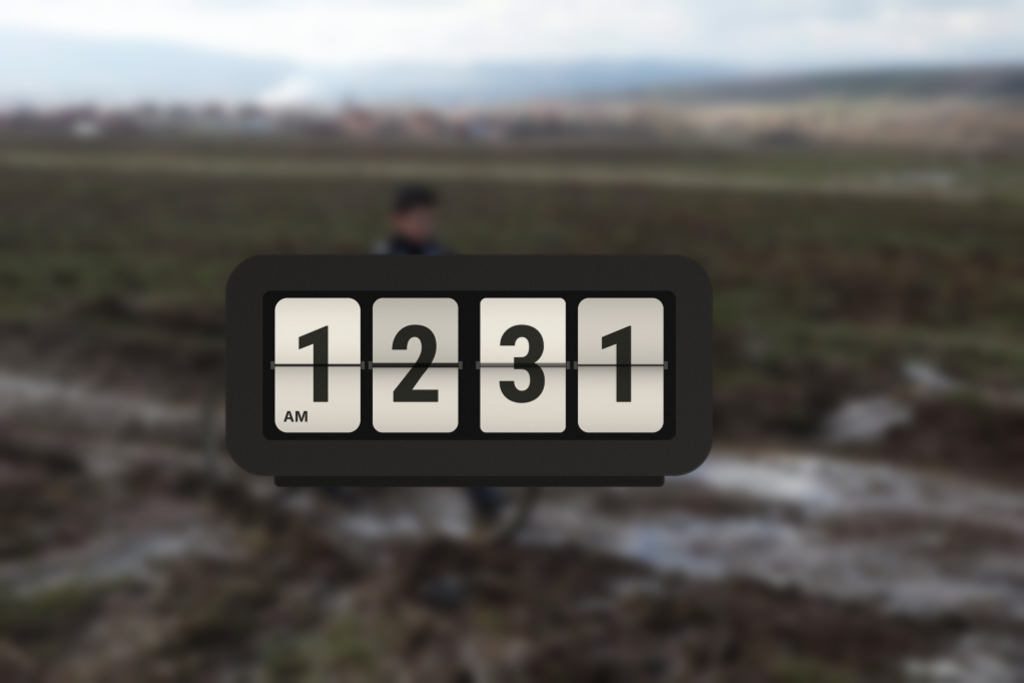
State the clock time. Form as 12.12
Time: 12.31
